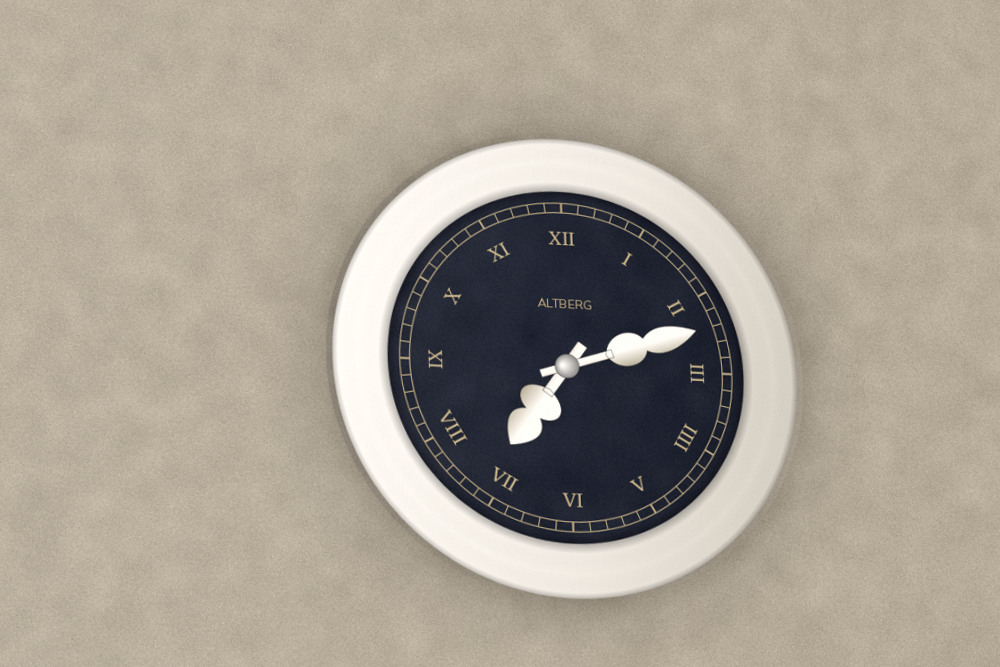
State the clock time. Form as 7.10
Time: 7.12
